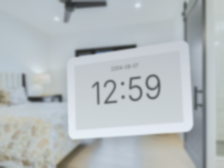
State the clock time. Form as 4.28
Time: 12.59
